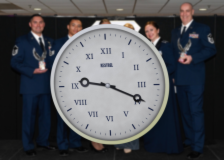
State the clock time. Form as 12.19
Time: 9.19
